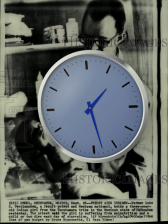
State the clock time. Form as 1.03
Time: 1.28
